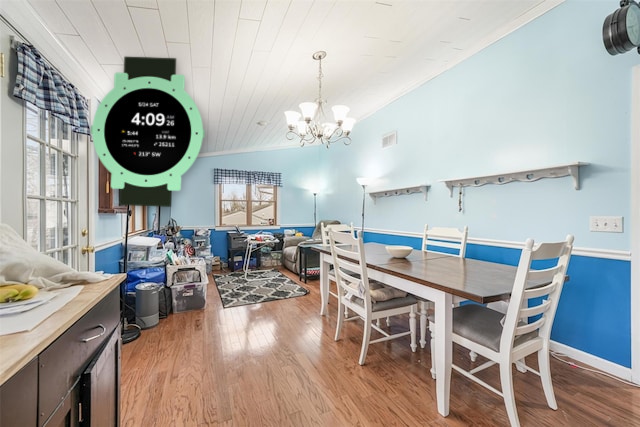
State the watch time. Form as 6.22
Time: 4.09
